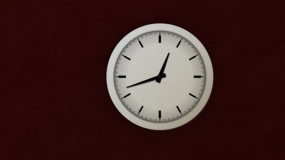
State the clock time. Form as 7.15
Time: 12.42
